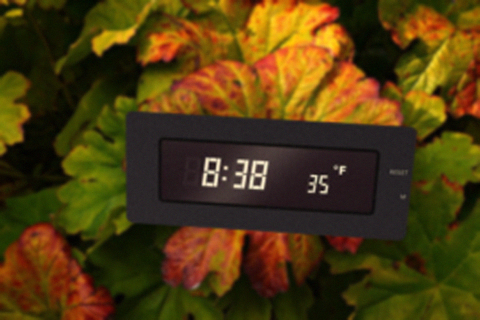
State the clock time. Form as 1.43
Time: 8.38
